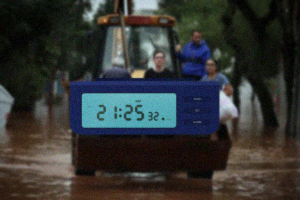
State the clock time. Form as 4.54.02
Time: 21.25.32
